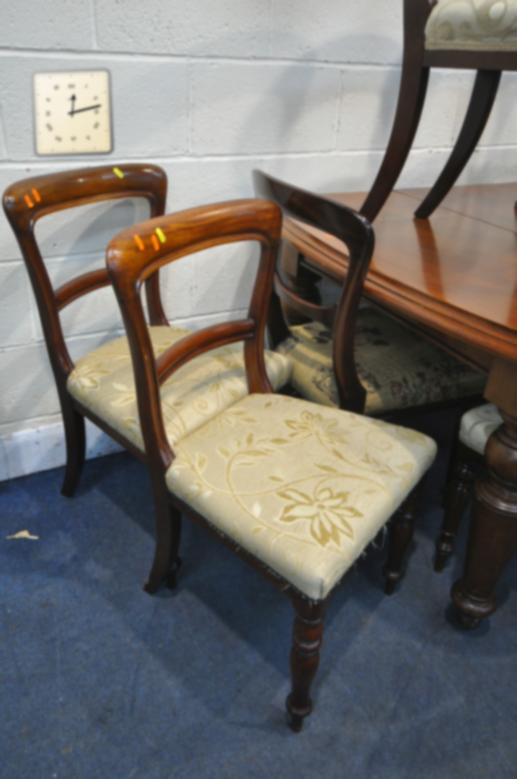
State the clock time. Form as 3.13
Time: 12.13
